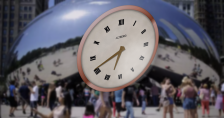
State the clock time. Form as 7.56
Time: 6.41
